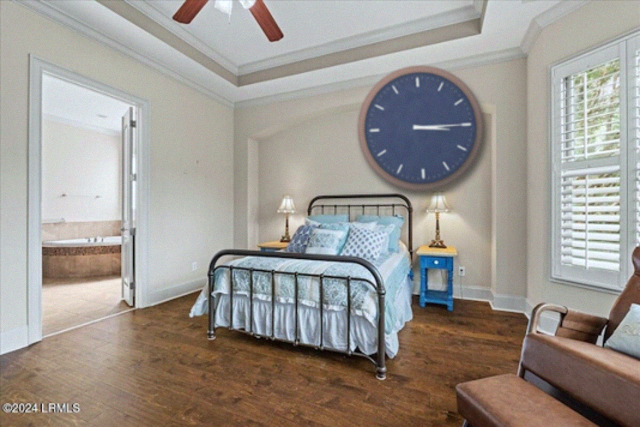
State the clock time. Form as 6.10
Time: 3.15
